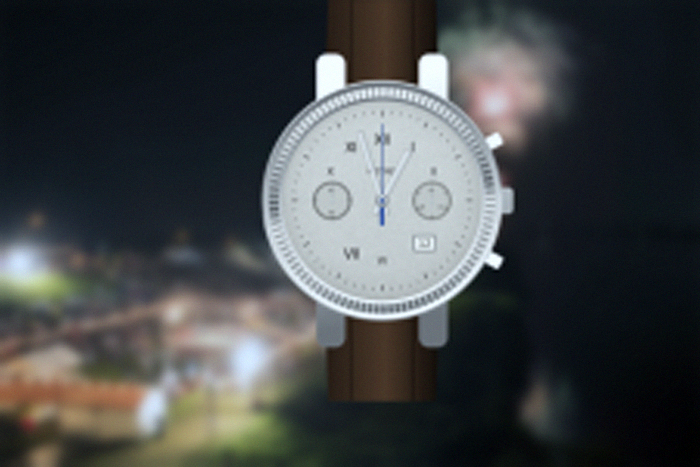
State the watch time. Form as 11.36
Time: 12.57
